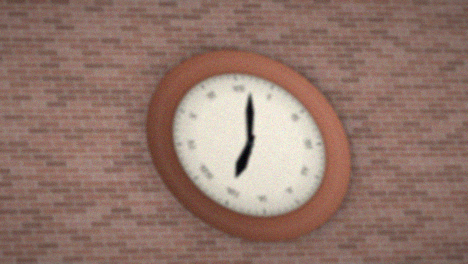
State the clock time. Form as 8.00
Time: 7.02
